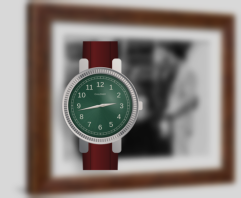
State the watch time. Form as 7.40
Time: 2.43
